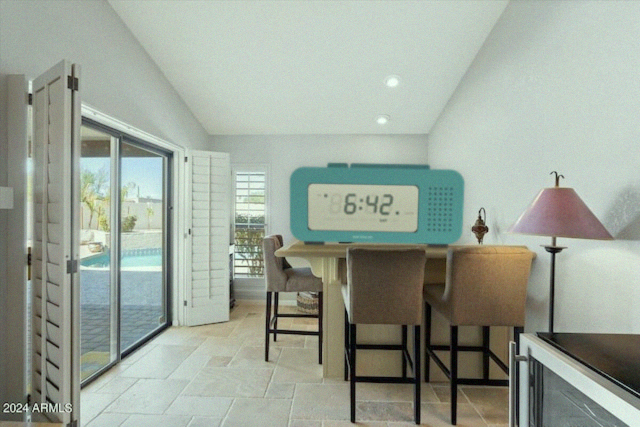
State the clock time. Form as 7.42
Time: 6.42
